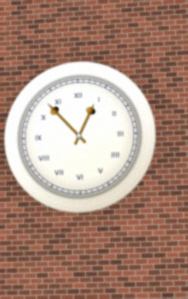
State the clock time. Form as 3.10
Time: 12.53
